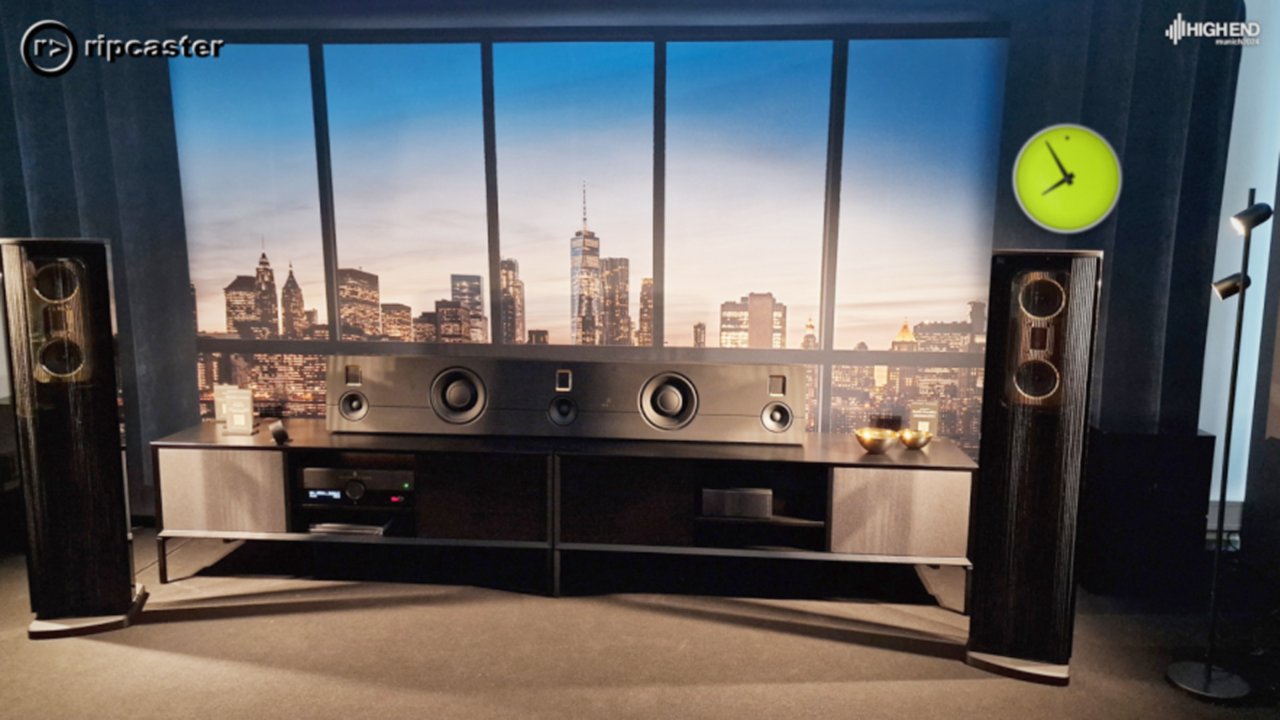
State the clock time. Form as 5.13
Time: 7.55
